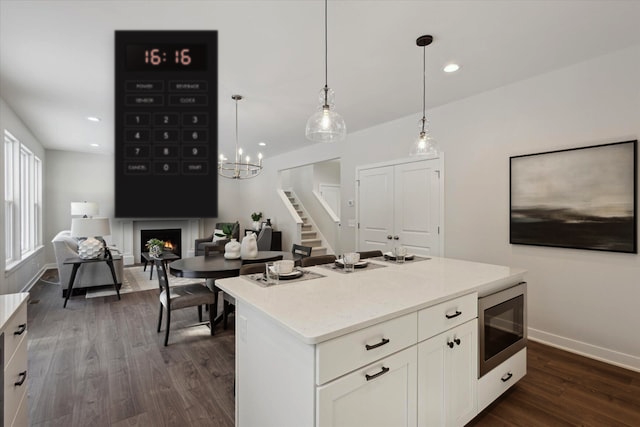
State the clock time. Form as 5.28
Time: 16.16
